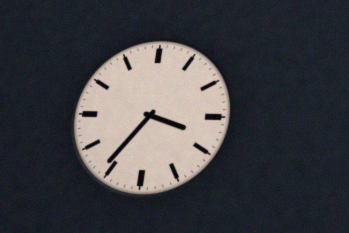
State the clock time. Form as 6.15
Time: 3.36
